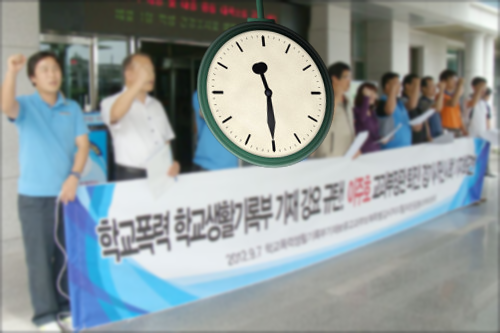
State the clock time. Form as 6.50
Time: 11.30
